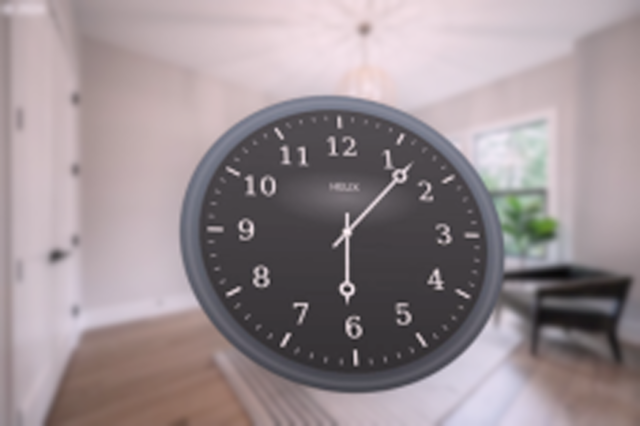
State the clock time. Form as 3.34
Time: 6.07
